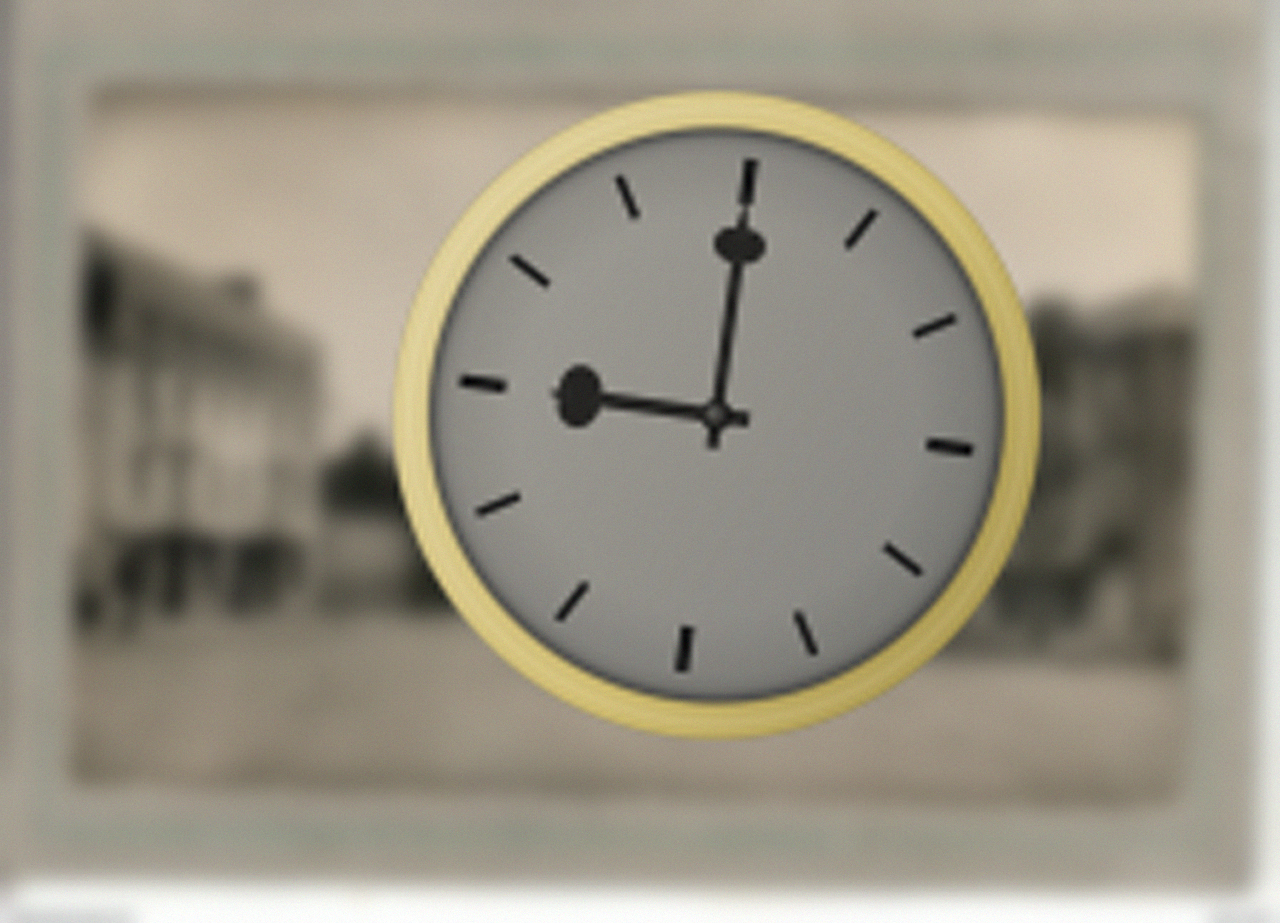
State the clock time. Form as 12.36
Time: 9.00
